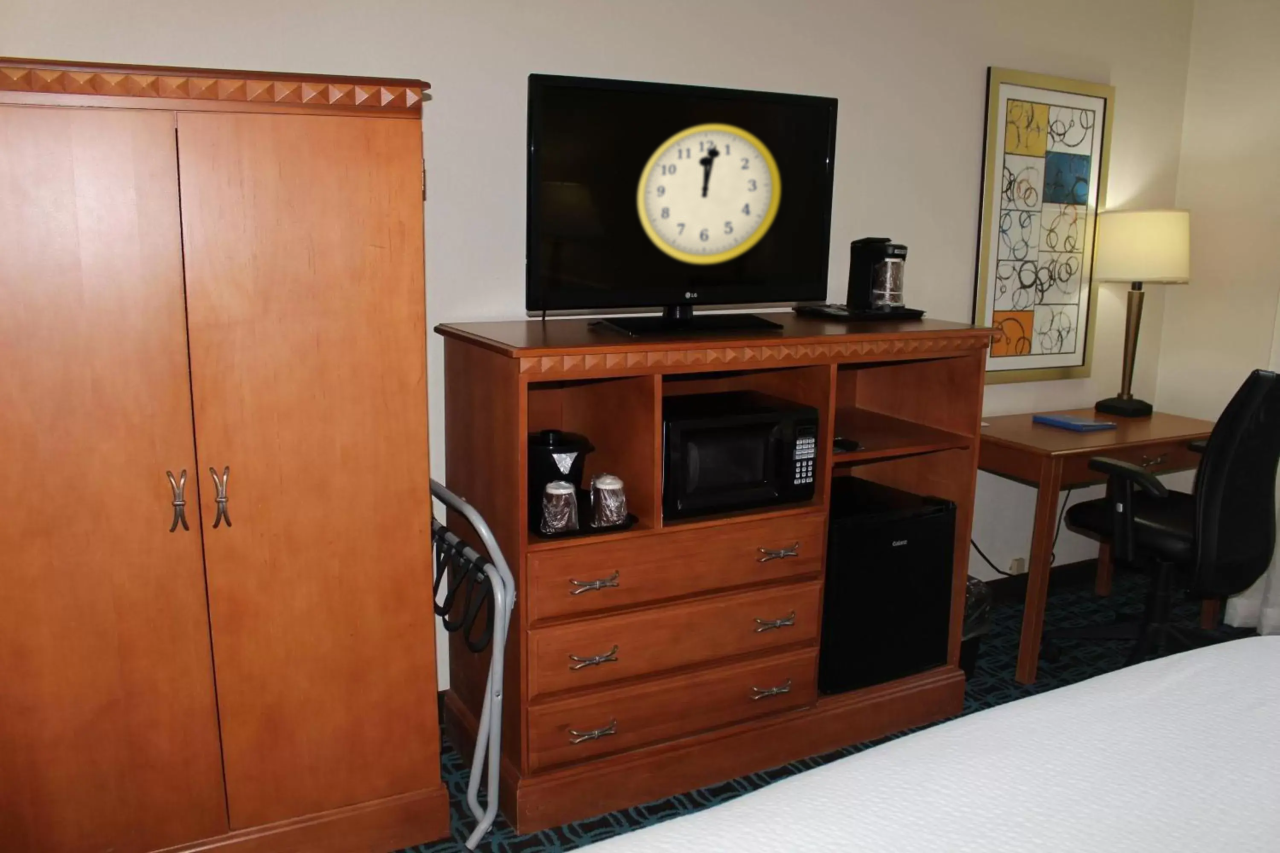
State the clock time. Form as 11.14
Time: 12.02
